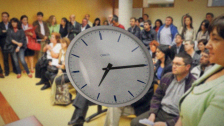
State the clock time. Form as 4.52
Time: 7.15
